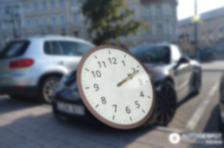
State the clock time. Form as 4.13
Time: 2.11
